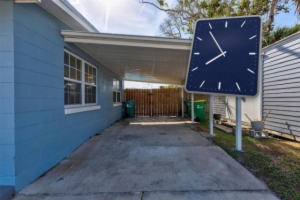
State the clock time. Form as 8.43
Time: 7.54
